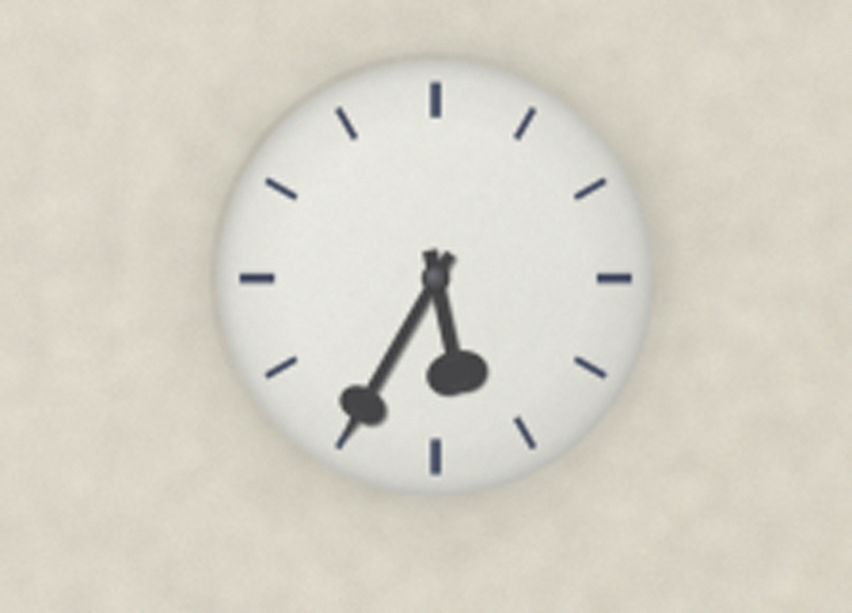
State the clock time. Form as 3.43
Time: 5.35
